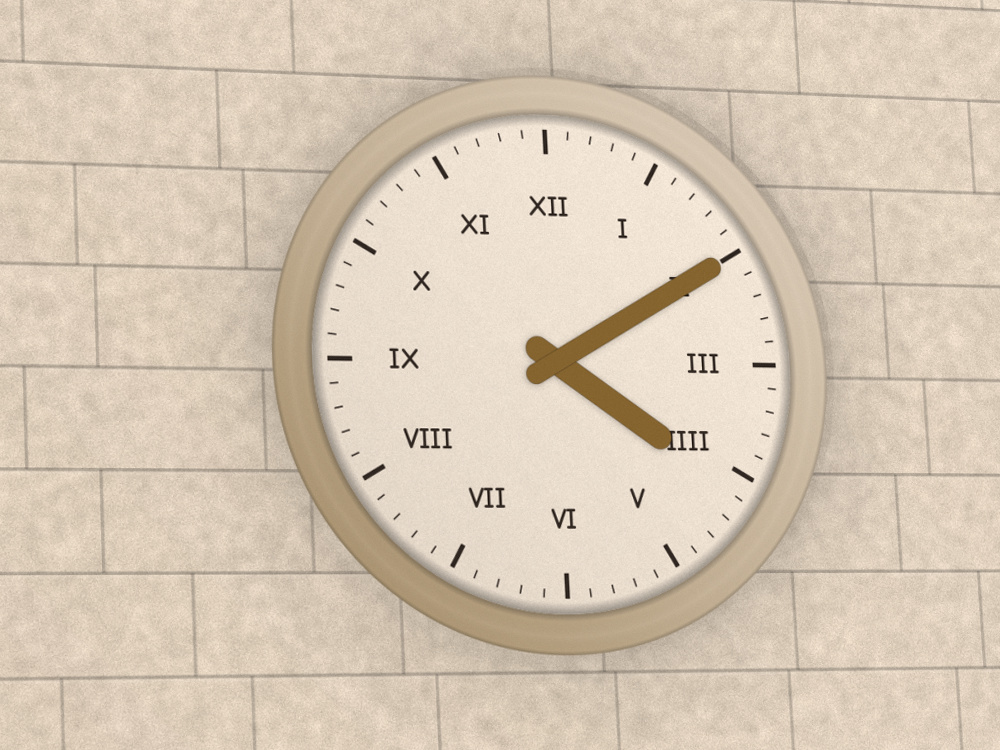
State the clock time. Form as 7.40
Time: 4.10
